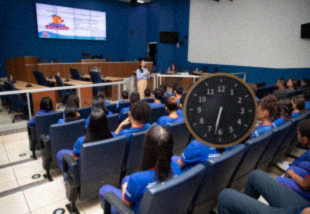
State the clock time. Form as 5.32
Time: 6.32
